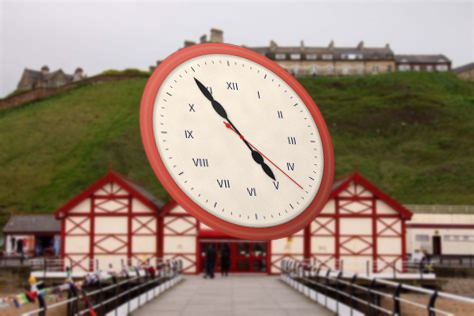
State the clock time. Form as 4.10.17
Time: 4.54.22
